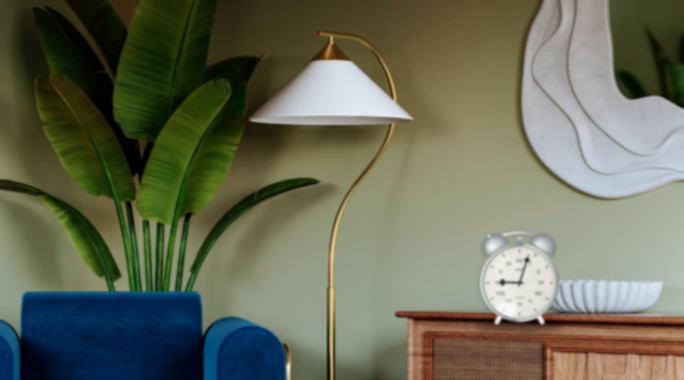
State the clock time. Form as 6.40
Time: 9.03
